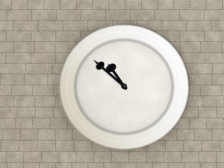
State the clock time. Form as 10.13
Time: 10.52
